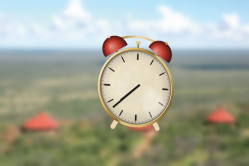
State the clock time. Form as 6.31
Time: 7.38
